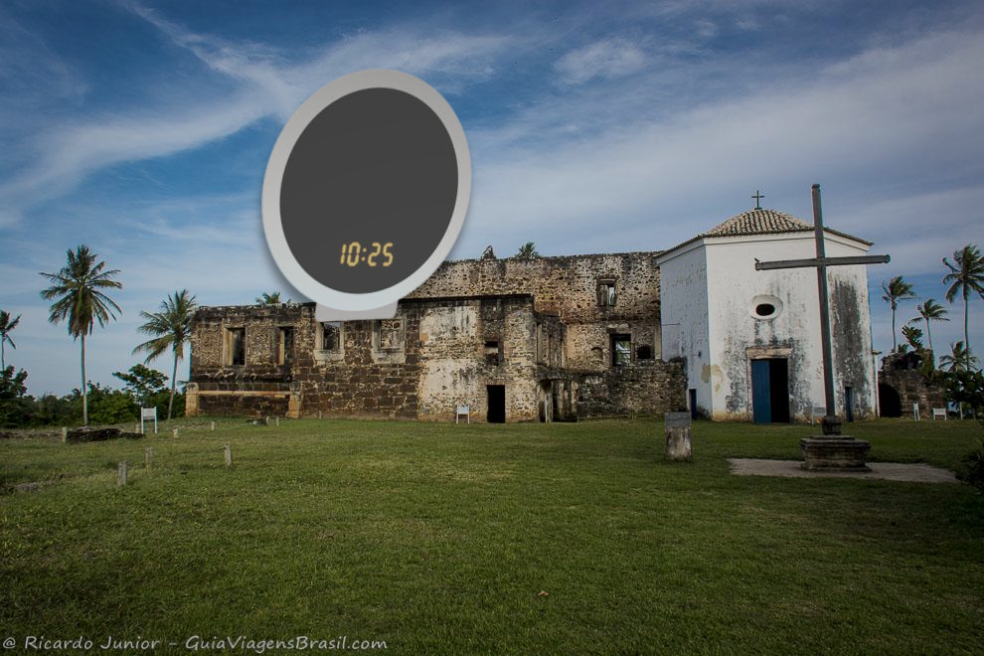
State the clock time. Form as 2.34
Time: 10.25
